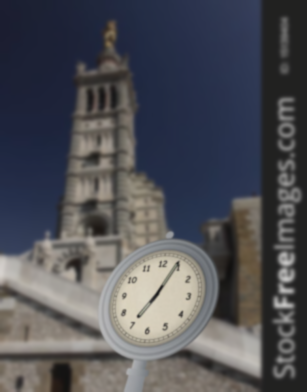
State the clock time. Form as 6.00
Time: 7.04
